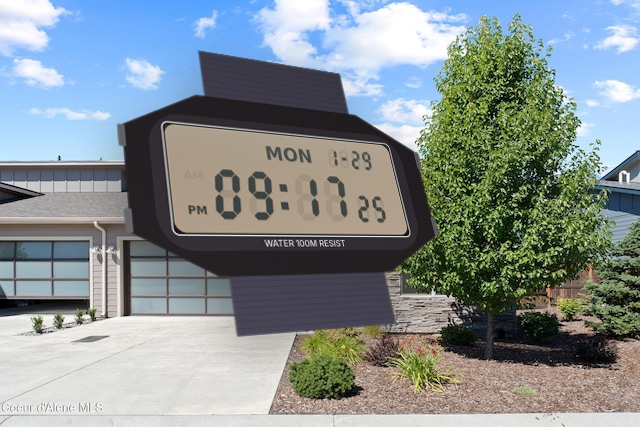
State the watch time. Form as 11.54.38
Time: 9.17.25
